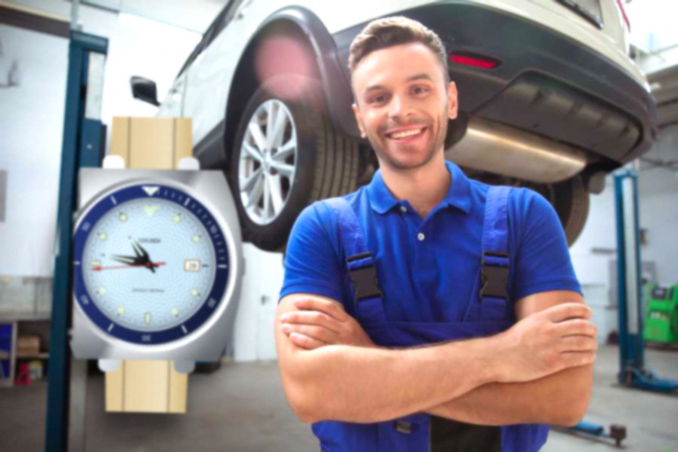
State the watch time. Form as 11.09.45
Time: 10.46.44
